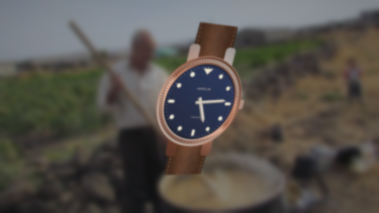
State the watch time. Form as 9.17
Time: 5.14
